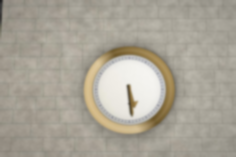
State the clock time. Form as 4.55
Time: 5.29
